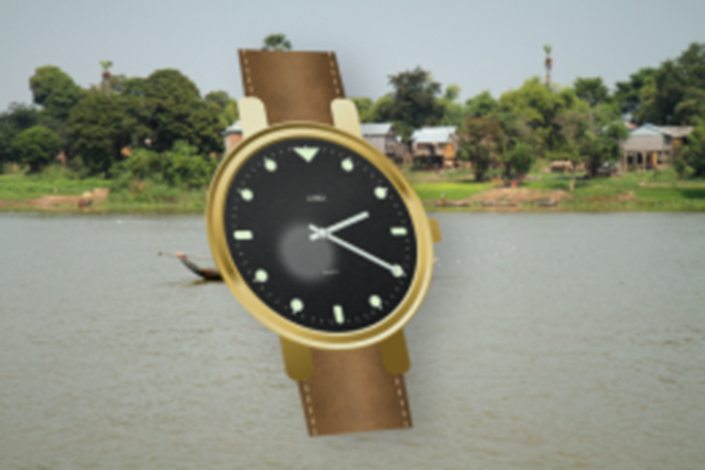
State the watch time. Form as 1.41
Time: 2.20
